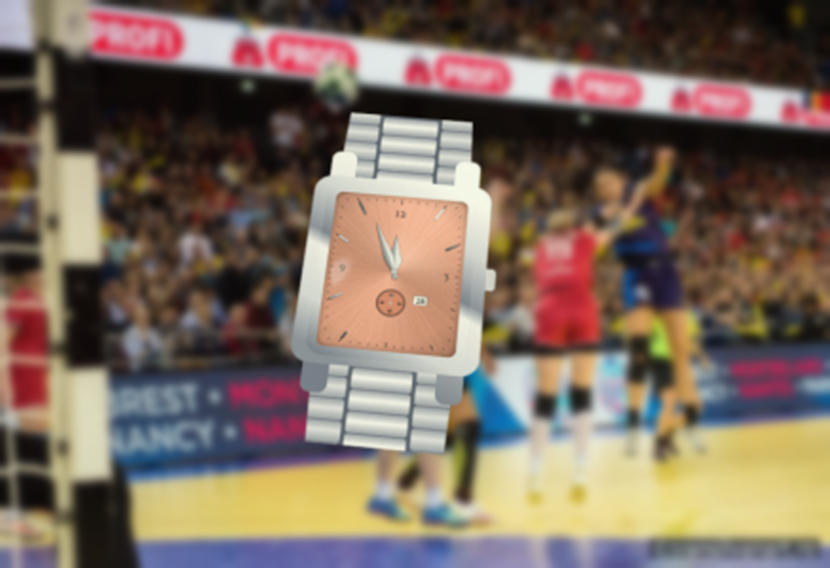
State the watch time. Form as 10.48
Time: 11.56
